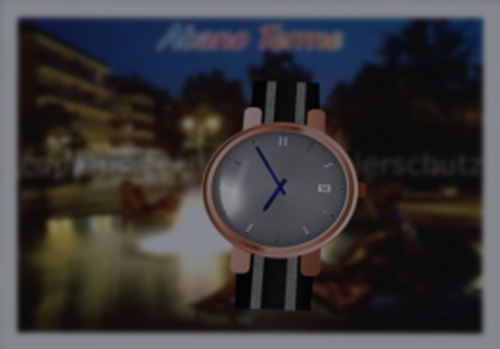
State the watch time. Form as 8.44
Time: 6.55
